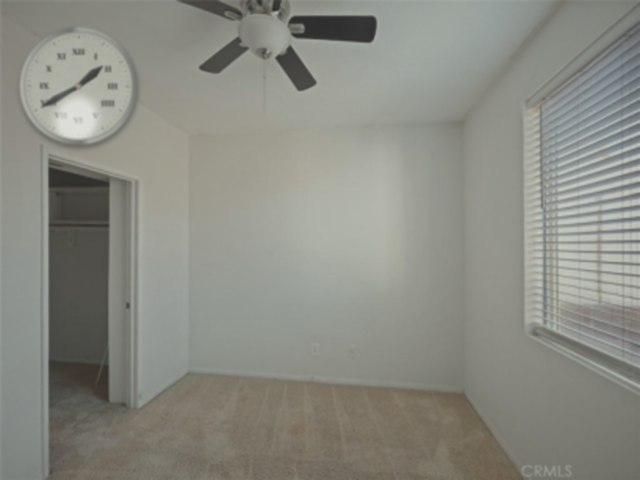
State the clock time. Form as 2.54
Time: 1.40
